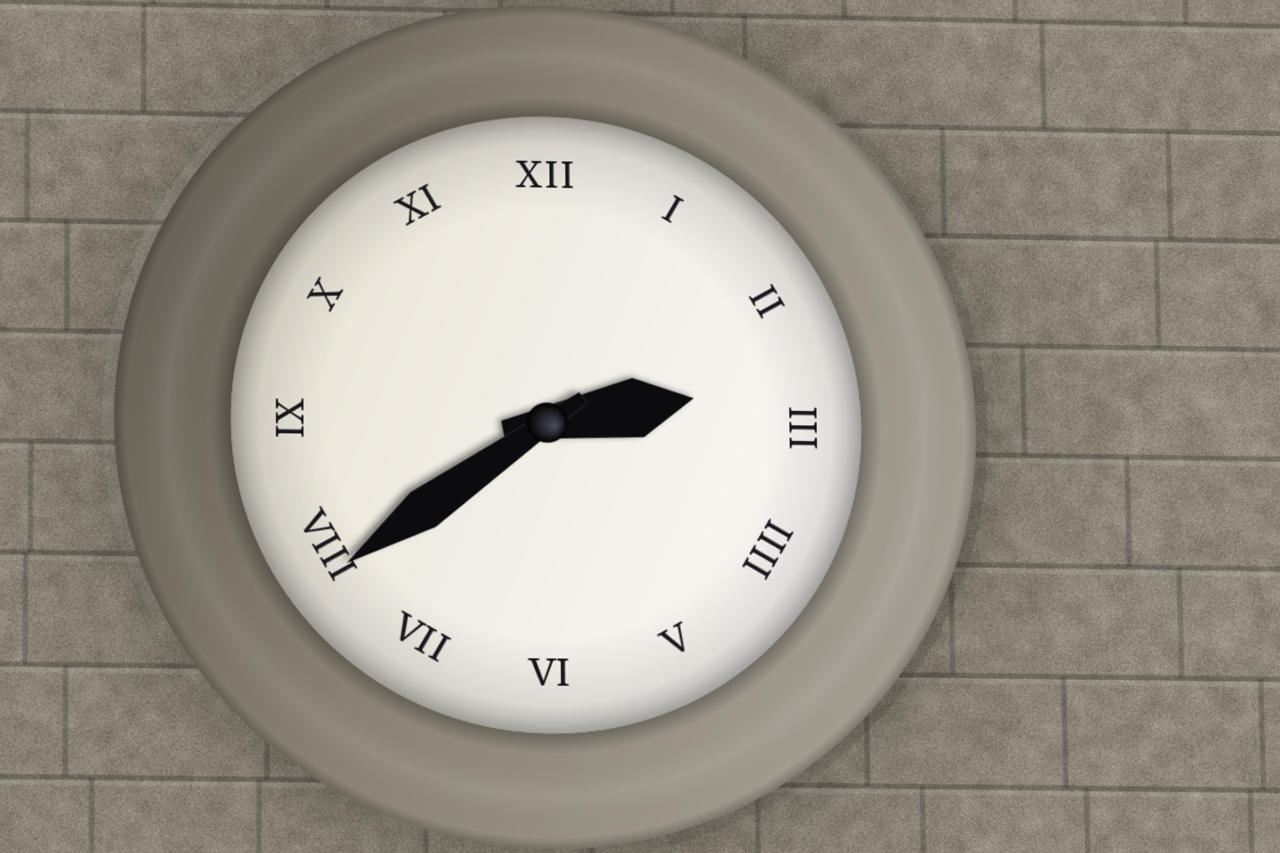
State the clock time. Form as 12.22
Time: 2.39
